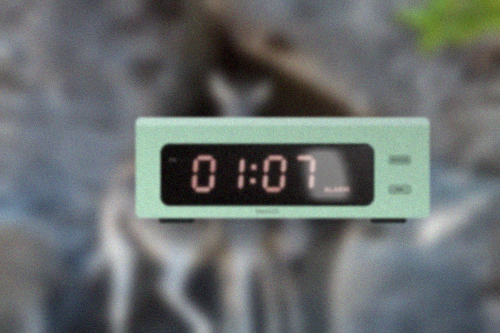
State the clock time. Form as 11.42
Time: 1.07
